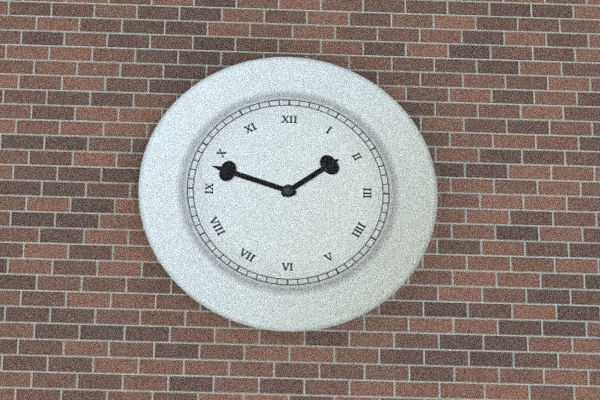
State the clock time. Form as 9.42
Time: 1.48
